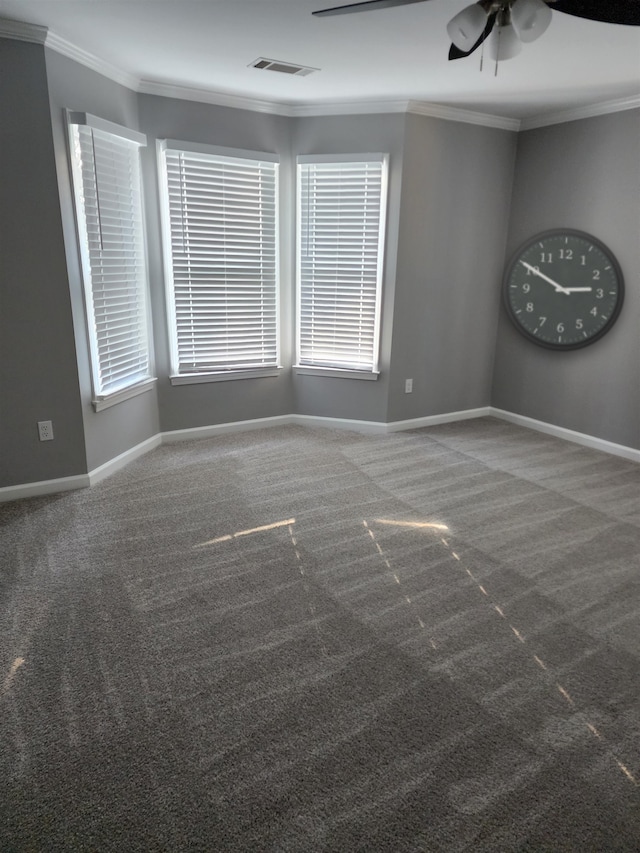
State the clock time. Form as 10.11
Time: 2.50
